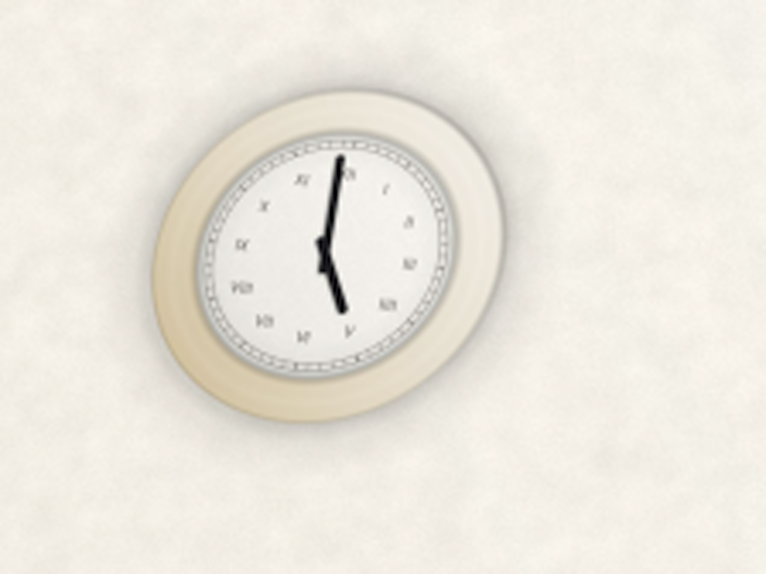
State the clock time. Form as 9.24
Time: 4.59
